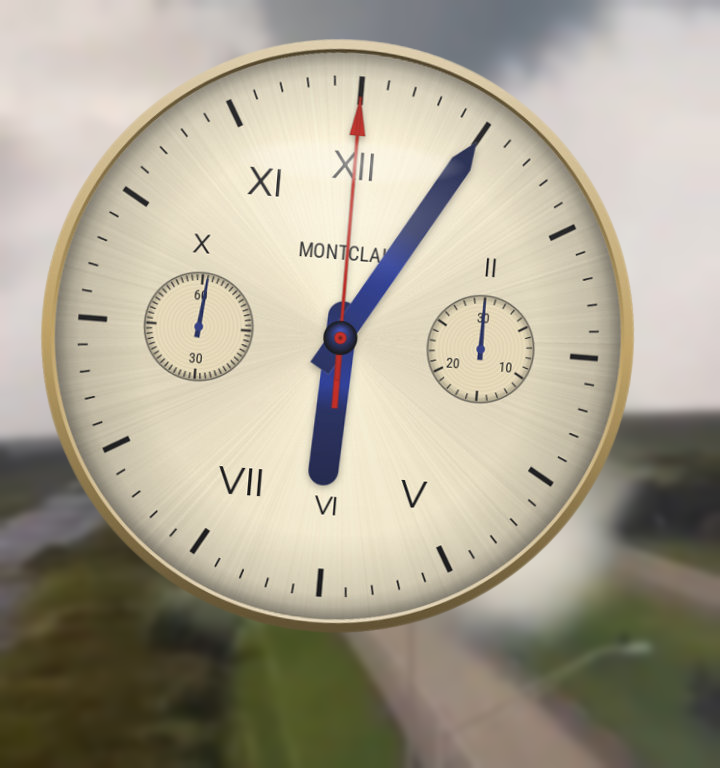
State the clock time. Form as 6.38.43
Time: 6.05.01
